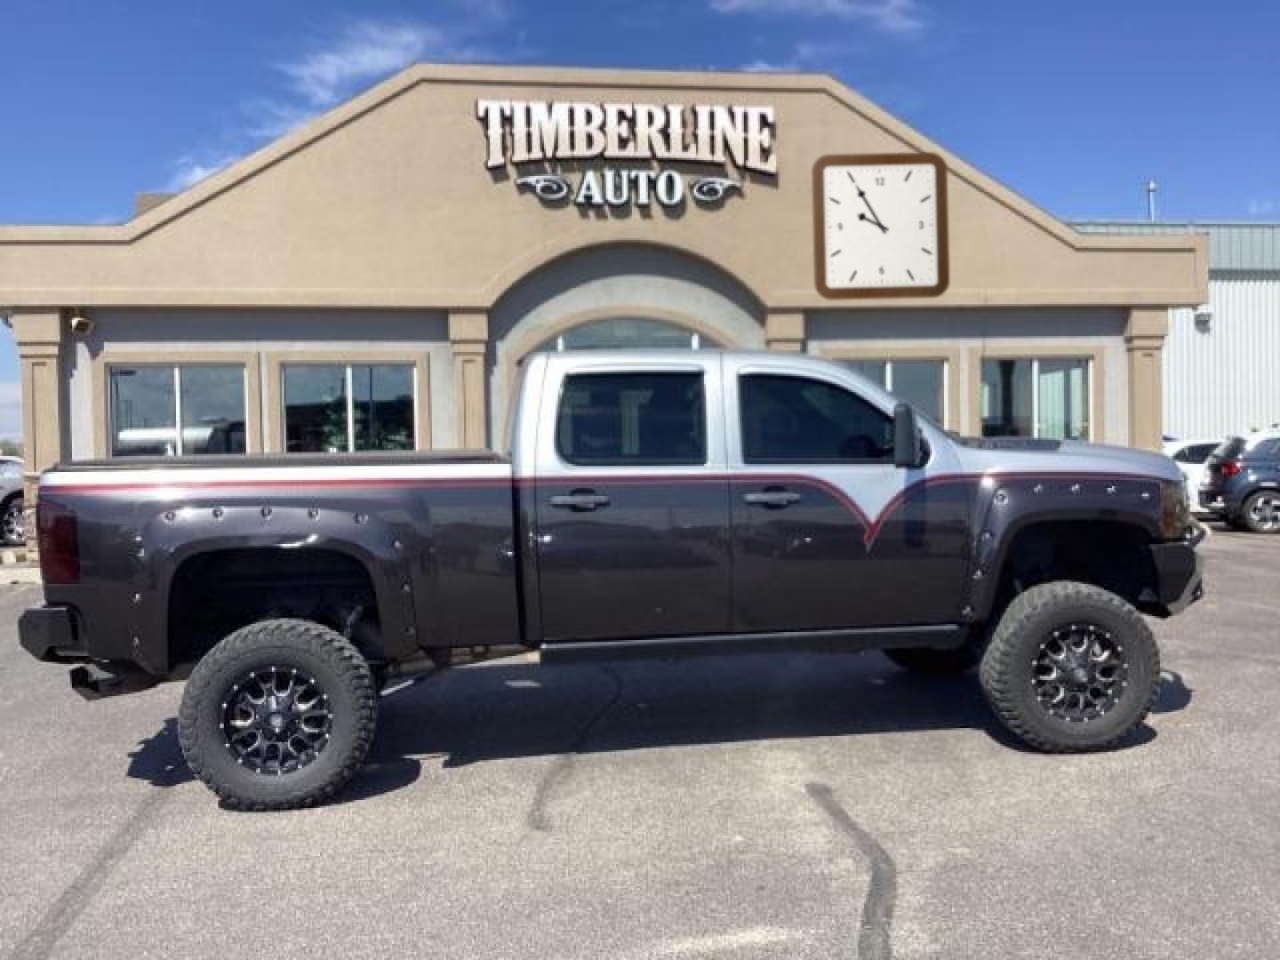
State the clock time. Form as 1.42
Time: 9.55
